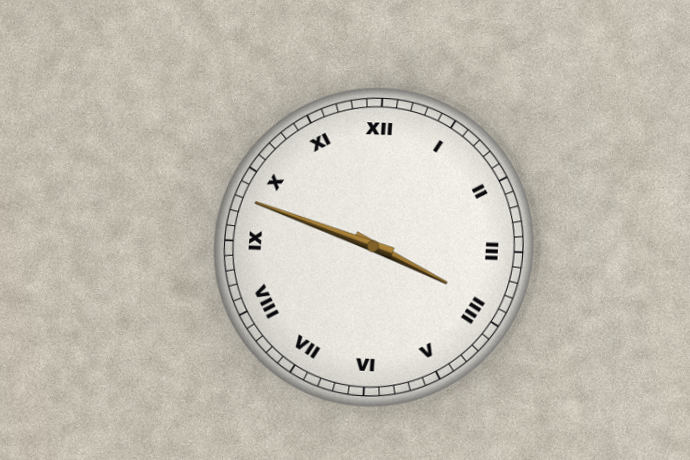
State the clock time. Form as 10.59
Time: 3.48
